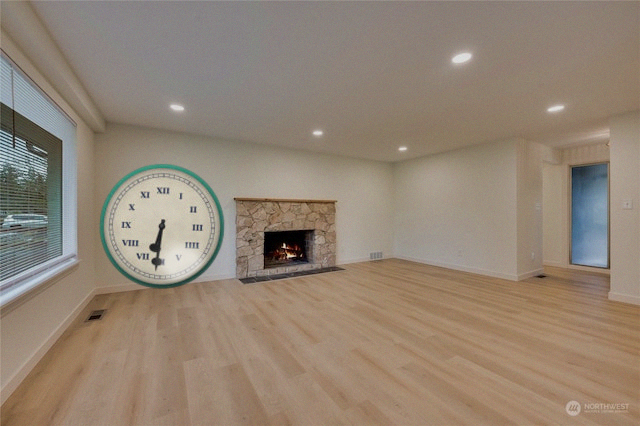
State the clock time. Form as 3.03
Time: 6.31
